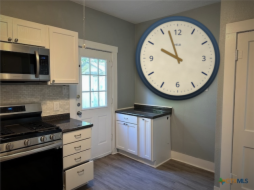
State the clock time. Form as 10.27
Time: 9.57
